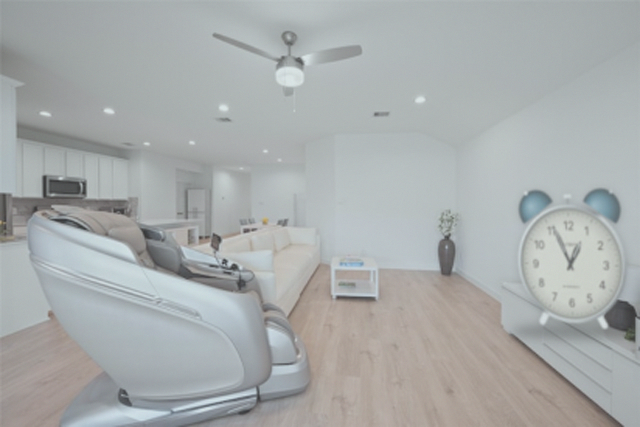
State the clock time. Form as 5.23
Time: 12.56
